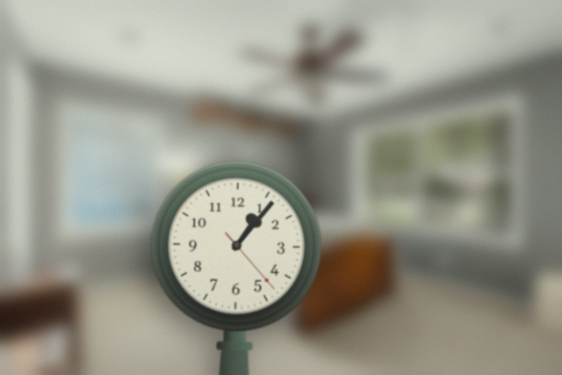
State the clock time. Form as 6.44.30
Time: 1.06.23
